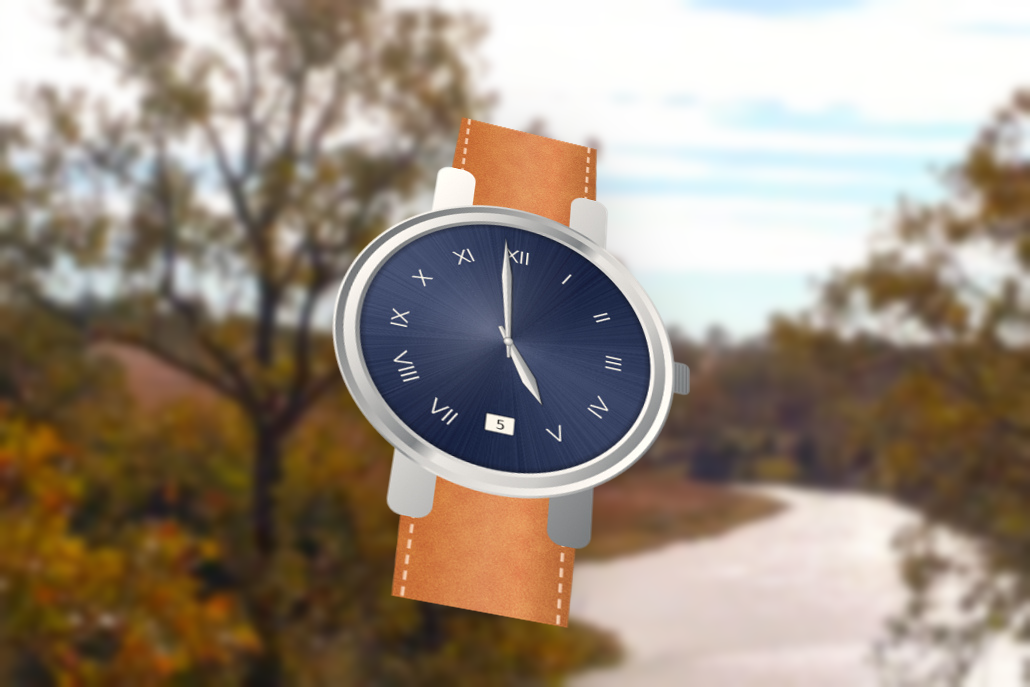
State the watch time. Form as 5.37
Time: 4.59
